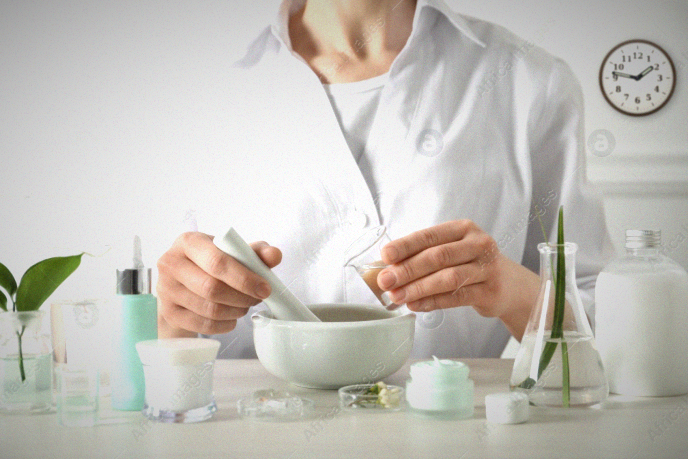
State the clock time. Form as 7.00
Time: 1.47
